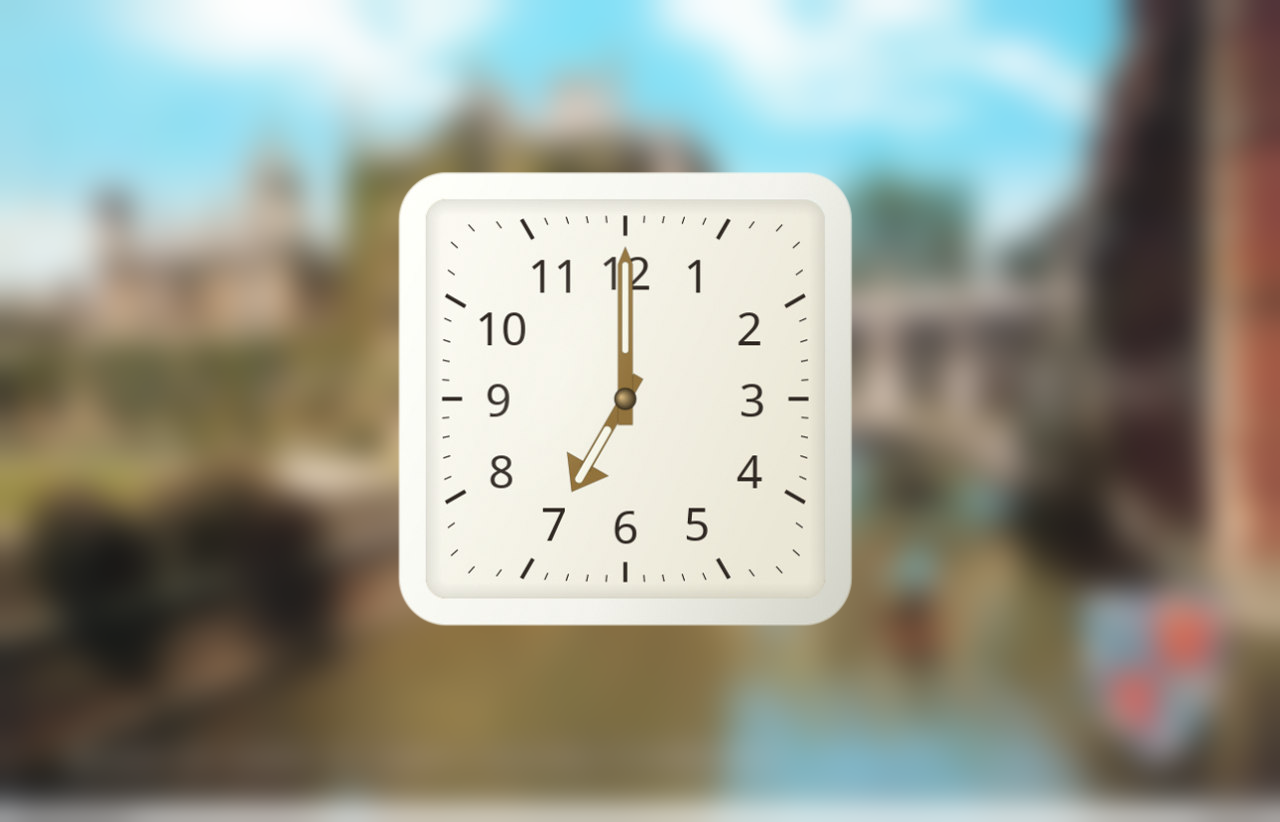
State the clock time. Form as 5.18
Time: 7.00
